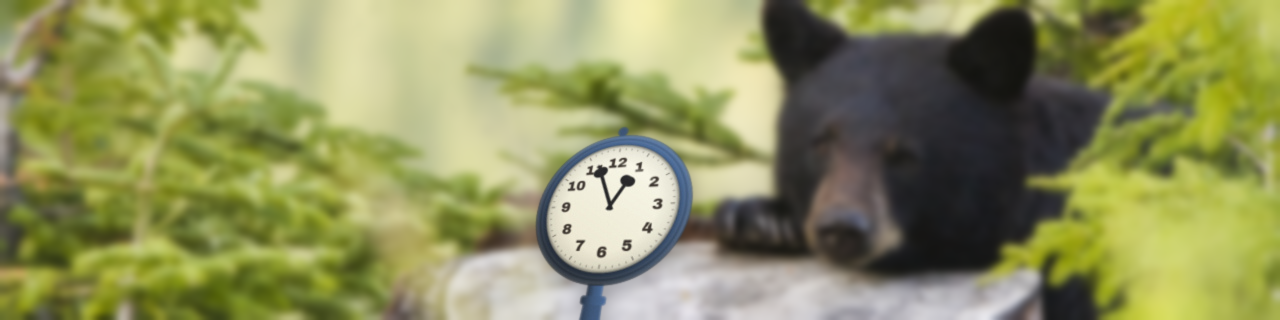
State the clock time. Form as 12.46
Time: 12.56
